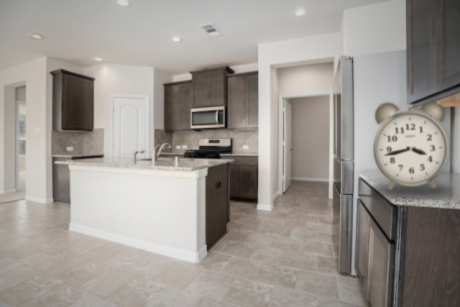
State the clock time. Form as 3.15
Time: 3.43
